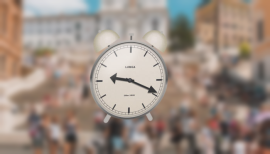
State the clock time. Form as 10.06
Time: 9.19
